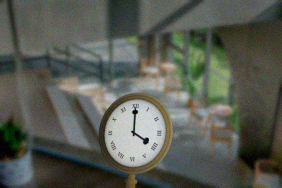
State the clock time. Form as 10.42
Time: 4.00
